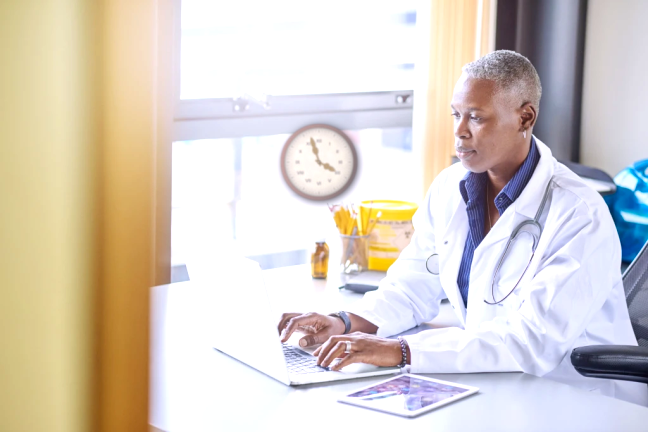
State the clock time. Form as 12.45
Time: 3.57
